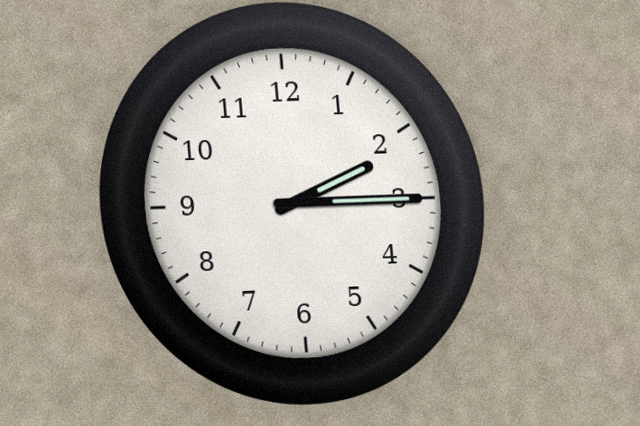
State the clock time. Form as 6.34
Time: 2.15
